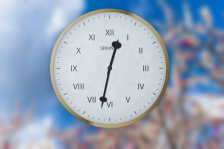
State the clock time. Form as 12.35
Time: 12.32
